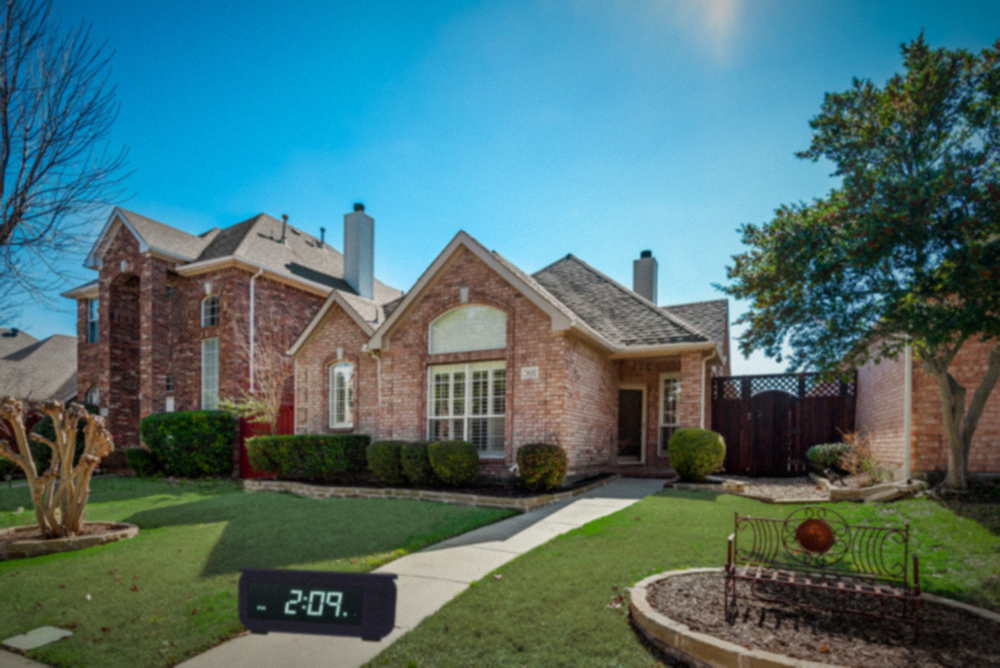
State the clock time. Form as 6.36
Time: 2.09
